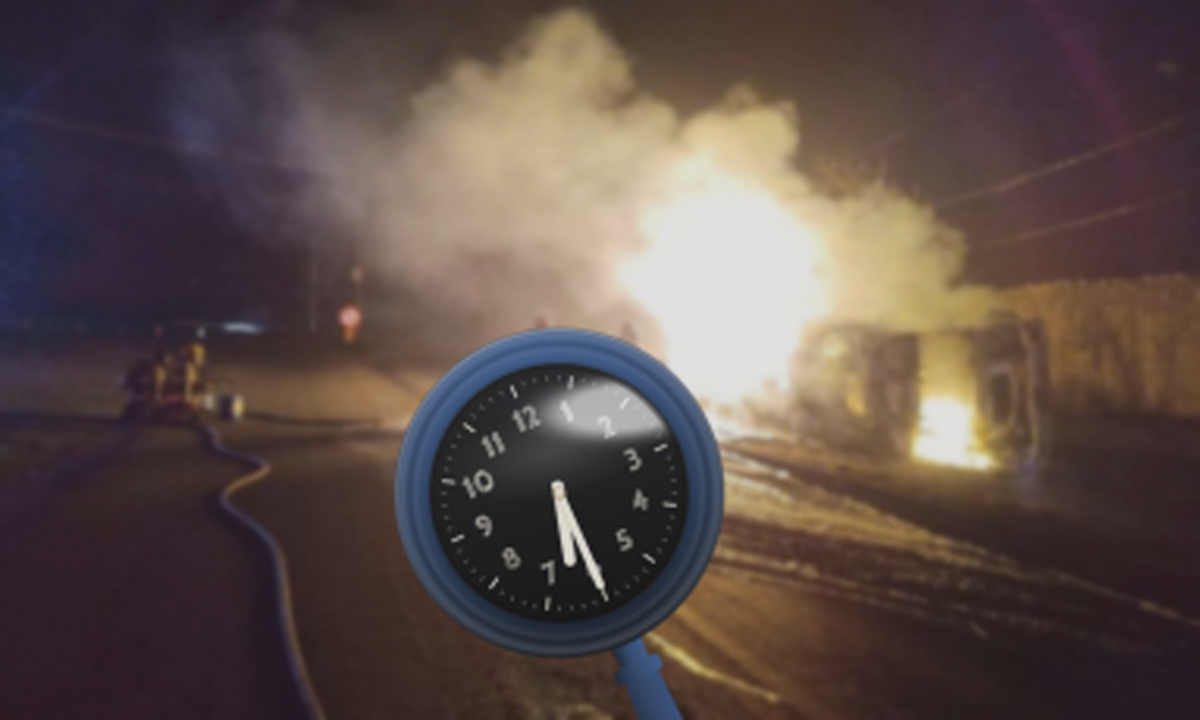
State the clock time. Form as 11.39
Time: 6.30
